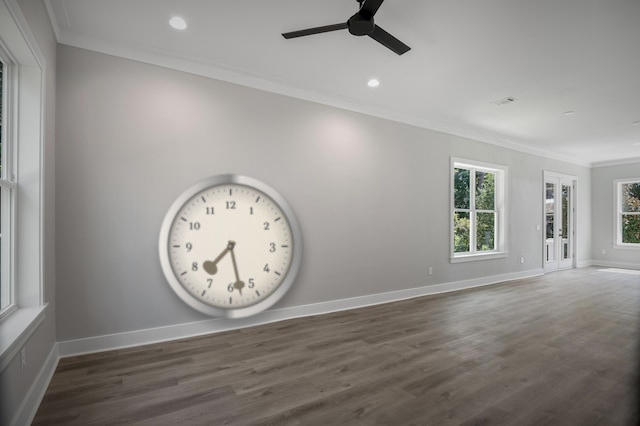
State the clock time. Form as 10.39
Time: 7.28
